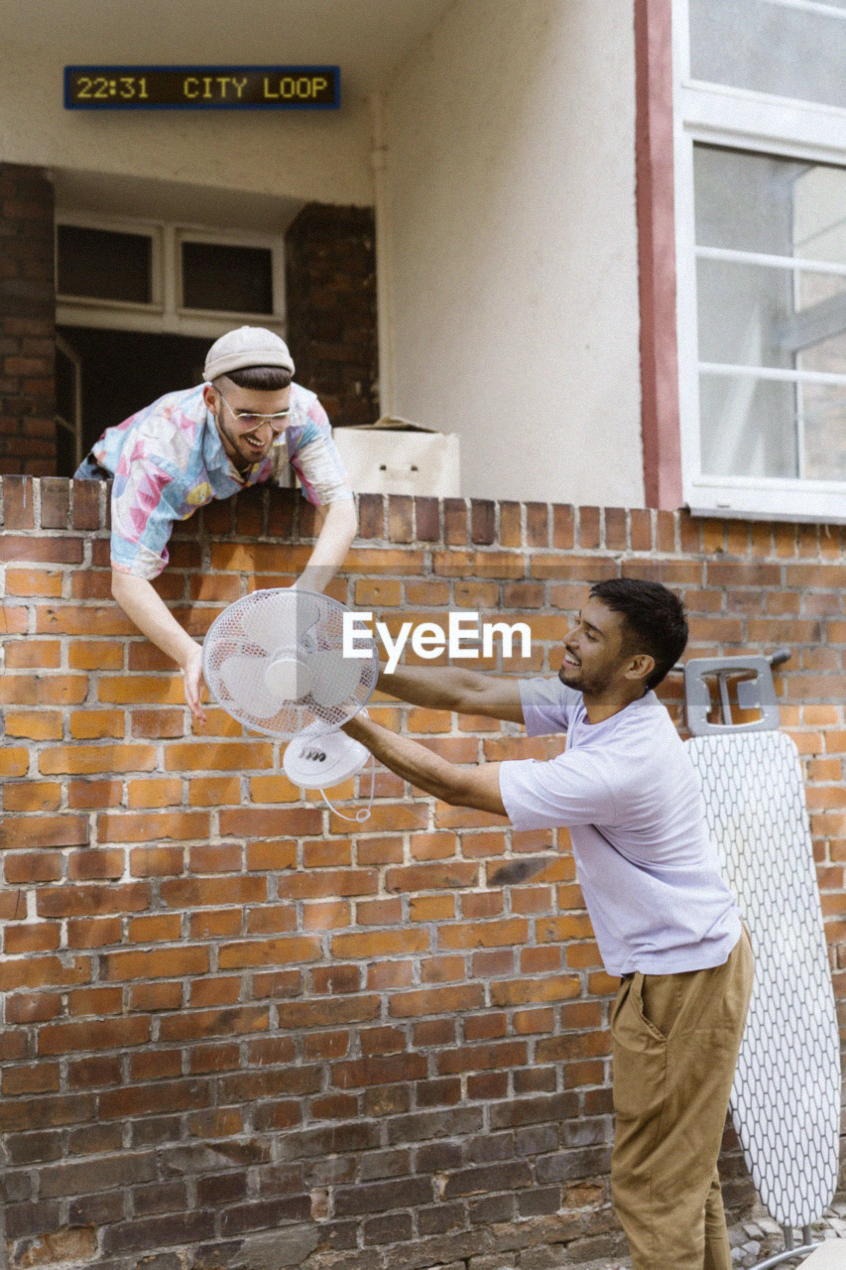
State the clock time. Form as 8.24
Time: 22.31
